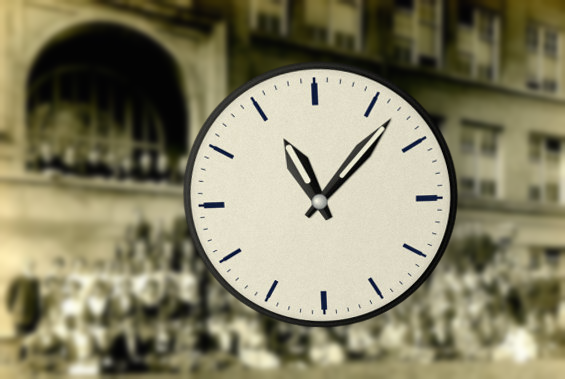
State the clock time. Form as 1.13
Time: 11.07
